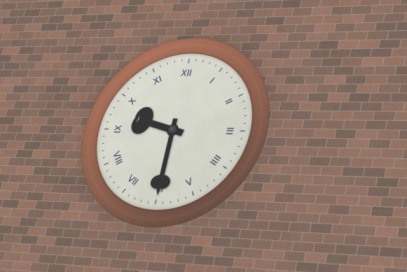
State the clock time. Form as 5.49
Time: 9.30
